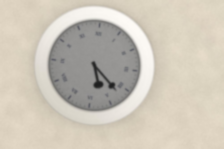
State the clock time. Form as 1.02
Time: 5.22
